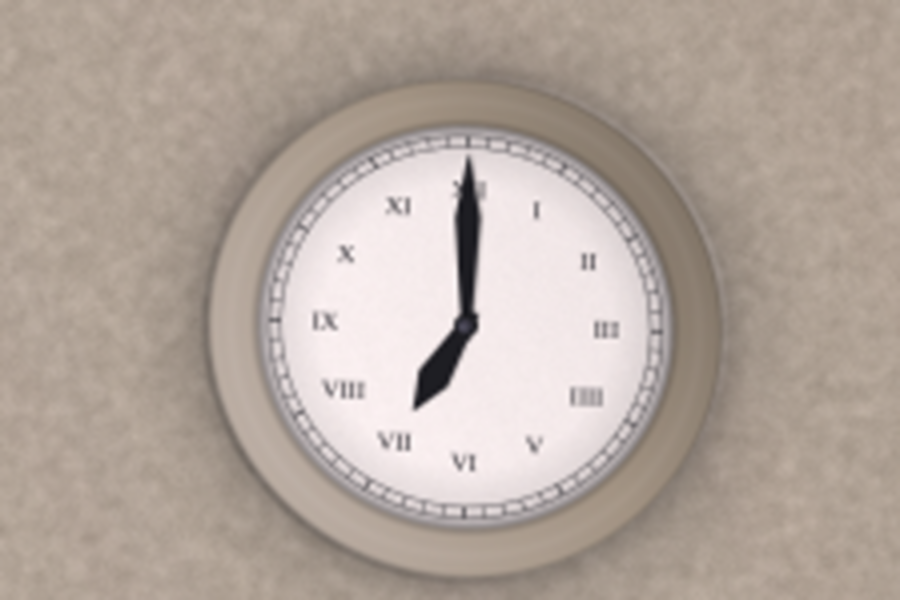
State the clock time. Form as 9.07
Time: 7.00
